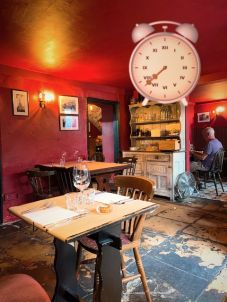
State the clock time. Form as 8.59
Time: 7.38
